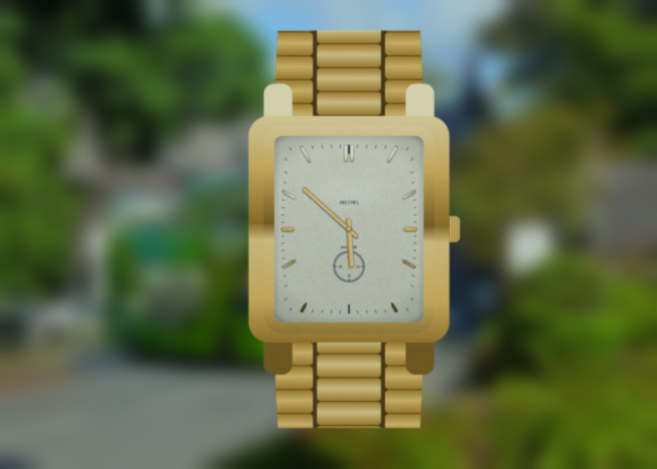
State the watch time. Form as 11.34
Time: 5.52
